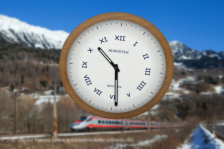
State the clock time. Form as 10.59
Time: 10.29
